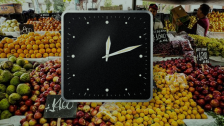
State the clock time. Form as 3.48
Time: 12.12
